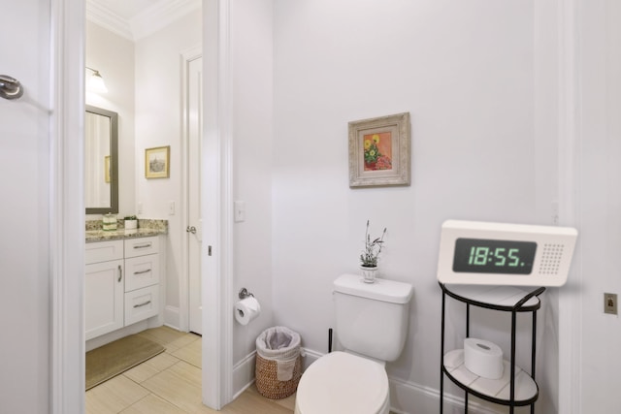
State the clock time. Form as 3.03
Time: 18.55
